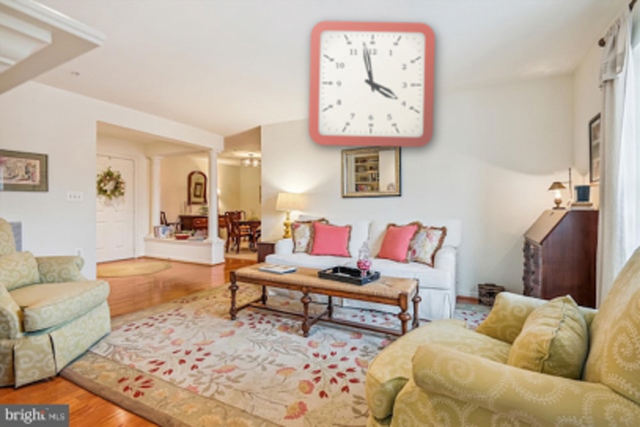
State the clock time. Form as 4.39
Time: 3.58
